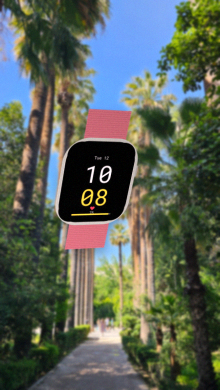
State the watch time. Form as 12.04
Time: 10.08
